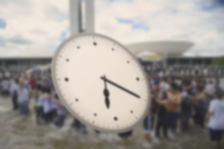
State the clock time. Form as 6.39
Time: 6.20
